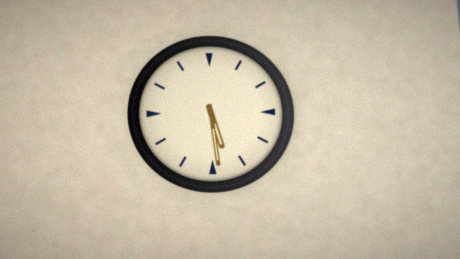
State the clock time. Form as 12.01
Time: 5.29
